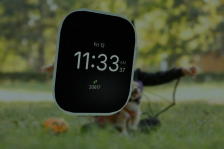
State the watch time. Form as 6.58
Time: 11.33
